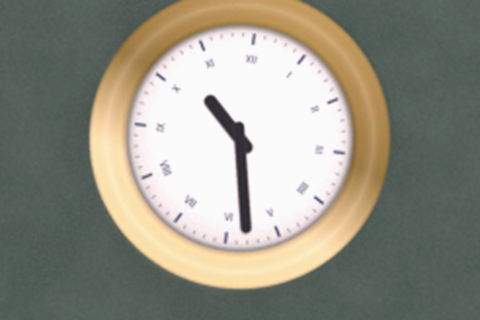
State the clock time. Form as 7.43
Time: 10.28
